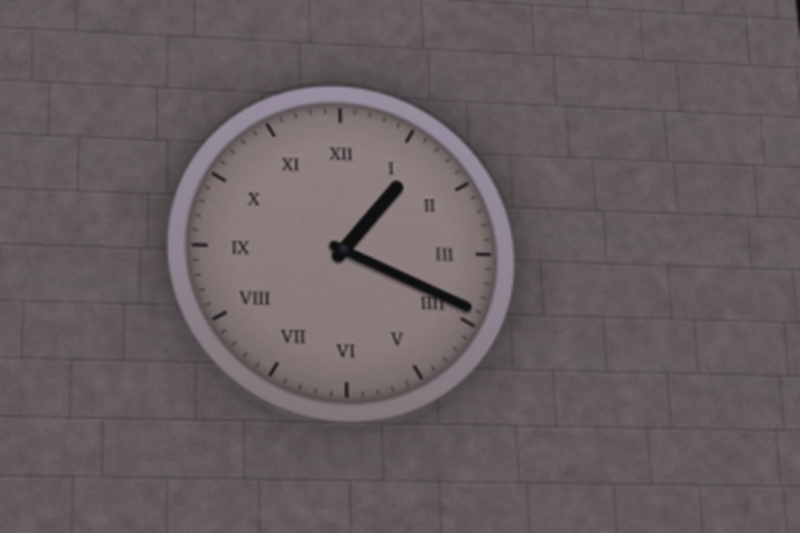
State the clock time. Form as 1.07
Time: 1.19
